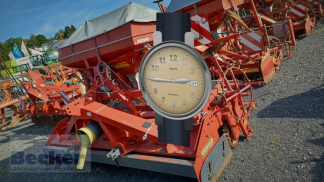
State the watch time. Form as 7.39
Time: 2.45
